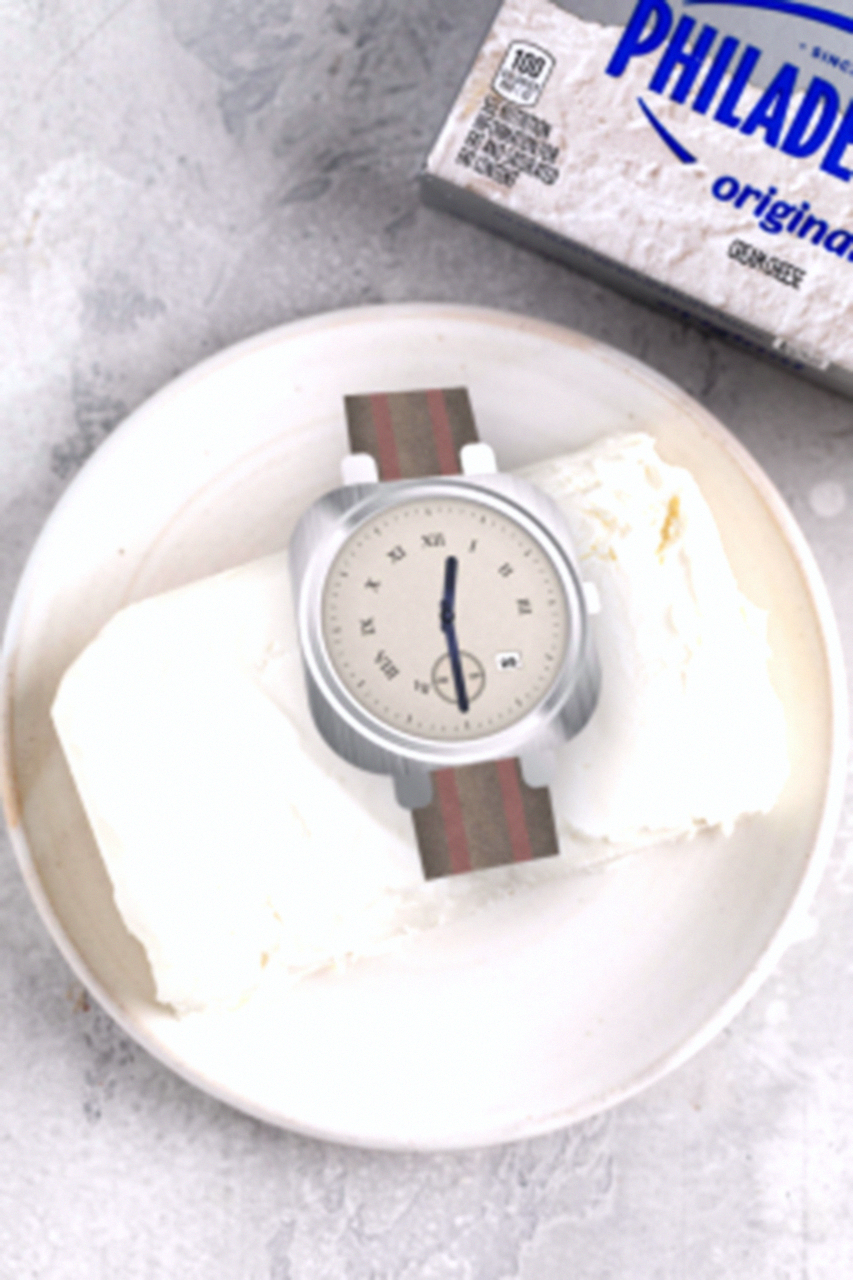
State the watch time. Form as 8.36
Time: 12.30
